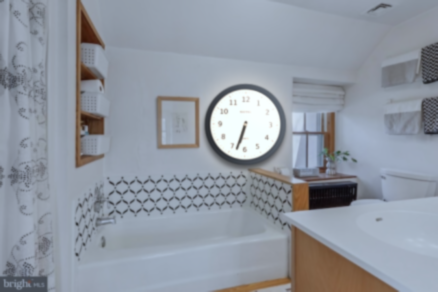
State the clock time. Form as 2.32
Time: 6.33
